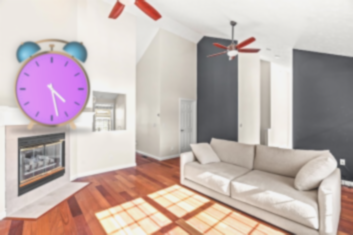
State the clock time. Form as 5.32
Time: 4.28
